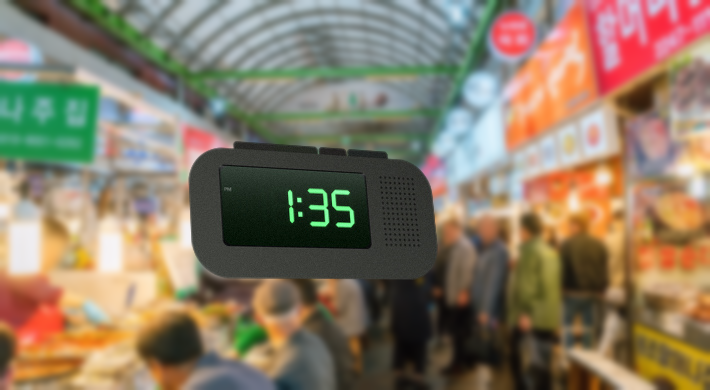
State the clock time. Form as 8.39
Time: 1.35
